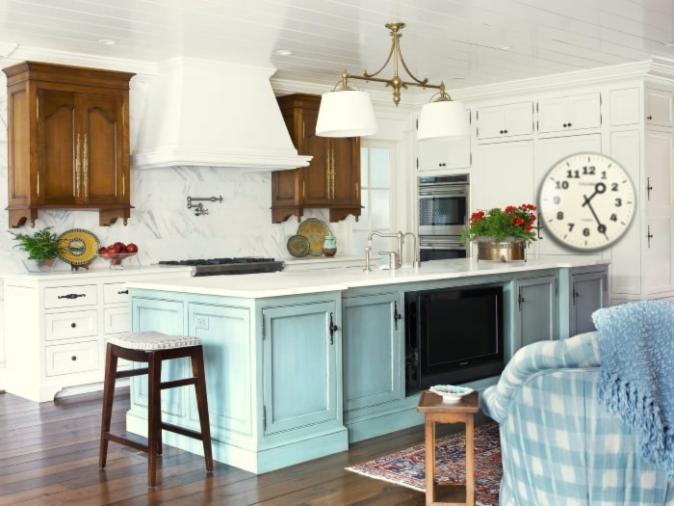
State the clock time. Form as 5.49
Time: 1.25
